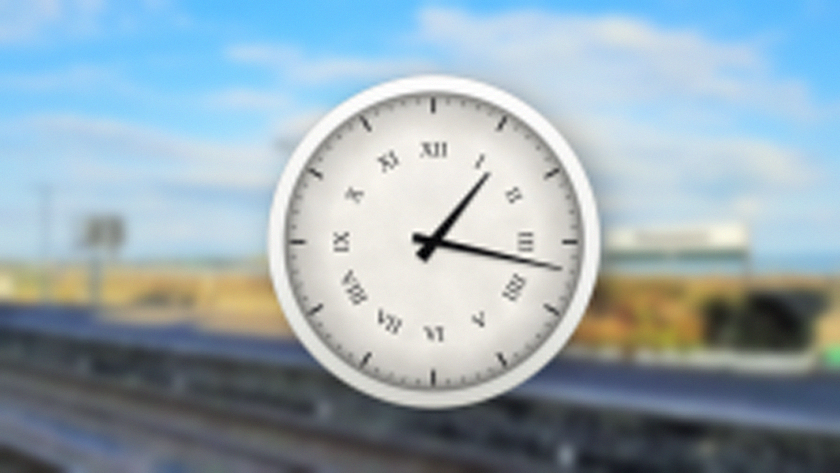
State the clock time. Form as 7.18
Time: 1.17
